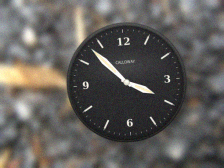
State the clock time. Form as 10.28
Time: 3.53
